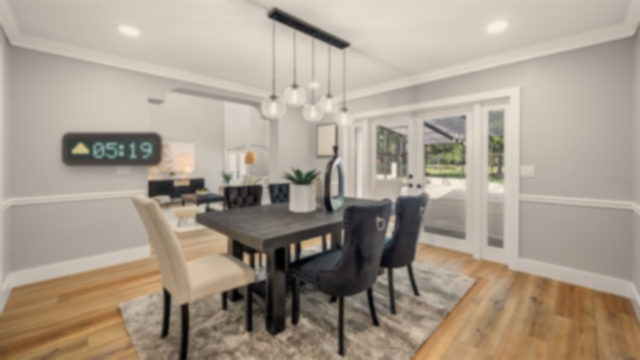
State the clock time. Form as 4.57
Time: 5.19
